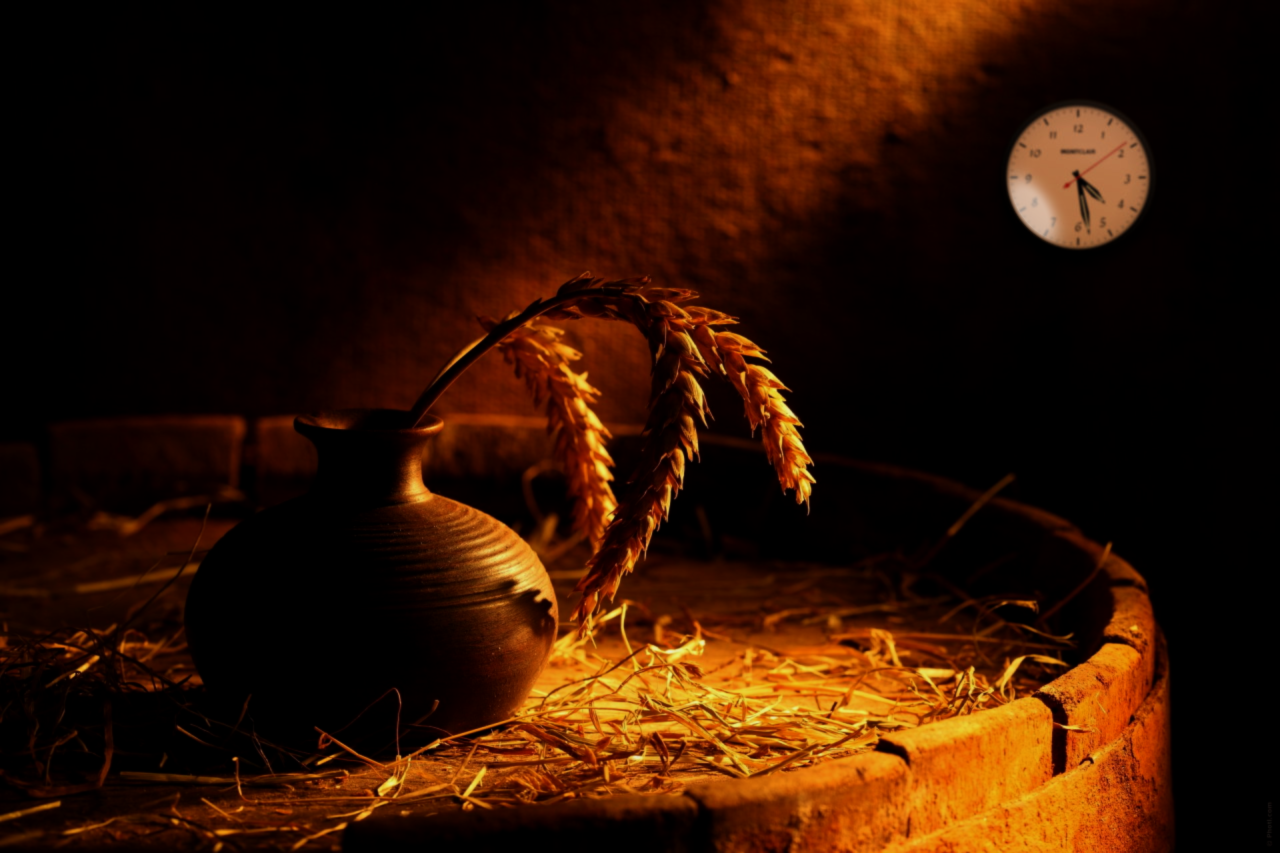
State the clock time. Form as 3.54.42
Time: 4.28.09
